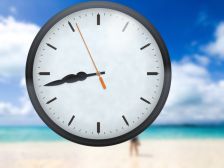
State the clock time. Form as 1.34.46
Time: 8.42.56
